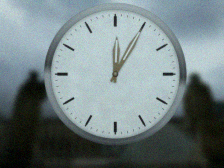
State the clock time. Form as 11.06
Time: 12.05
